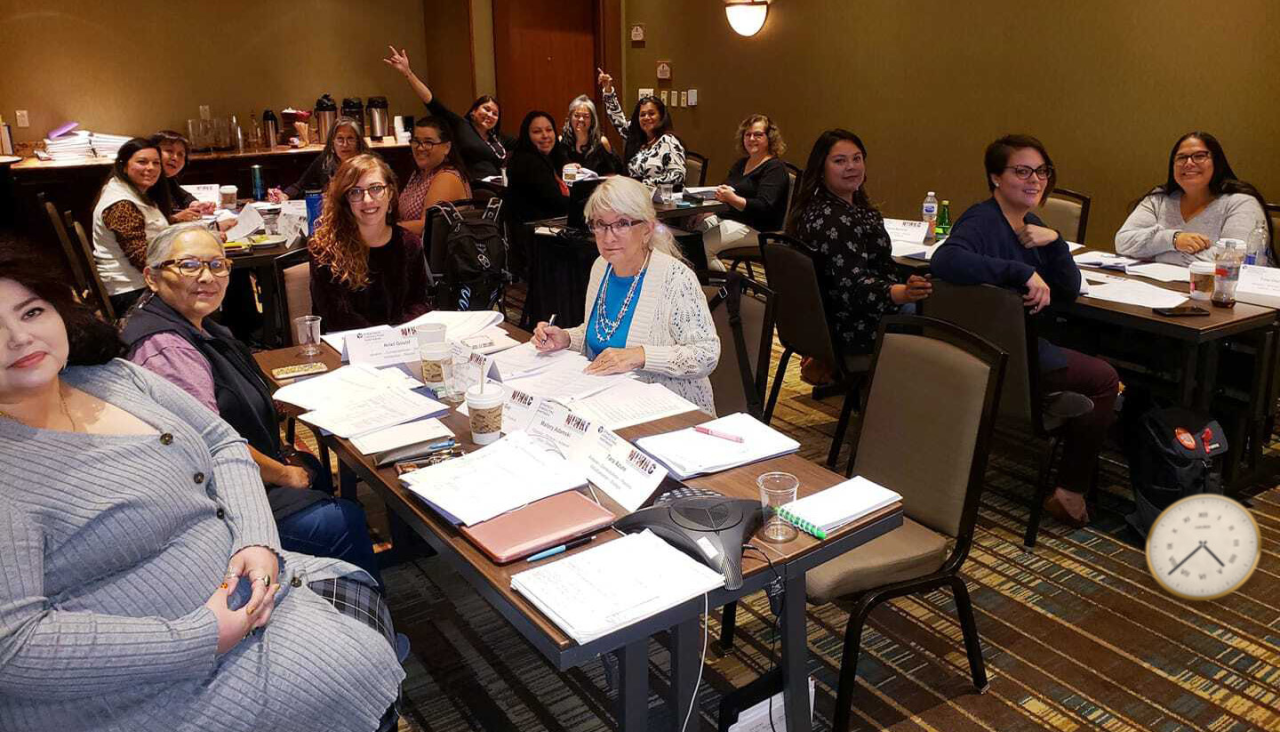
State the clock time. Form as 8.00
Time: 4.38
